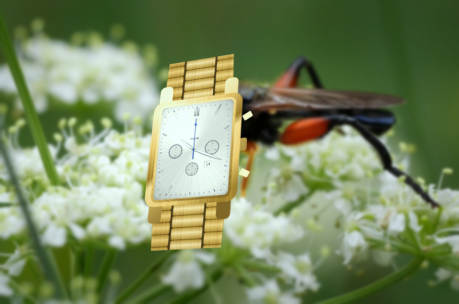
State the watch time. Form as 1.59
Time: 10.19
